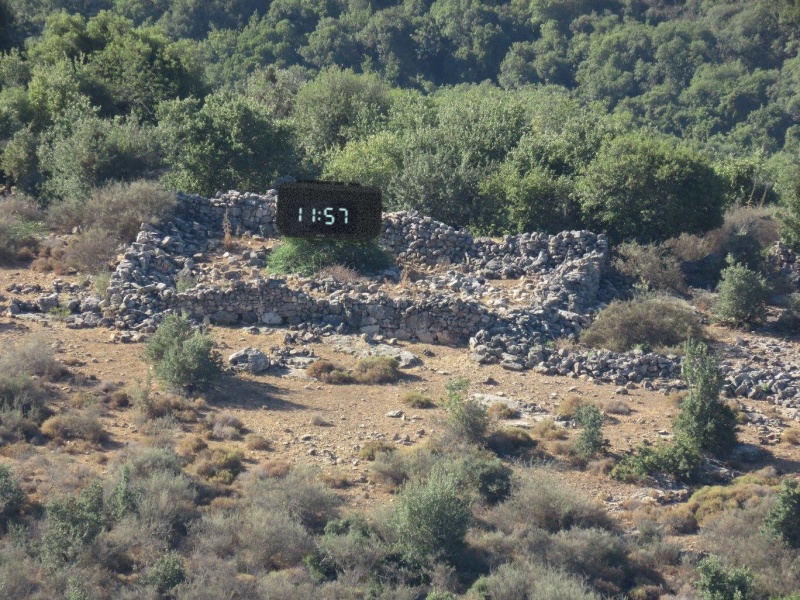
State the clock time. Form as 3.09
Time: 11.57
